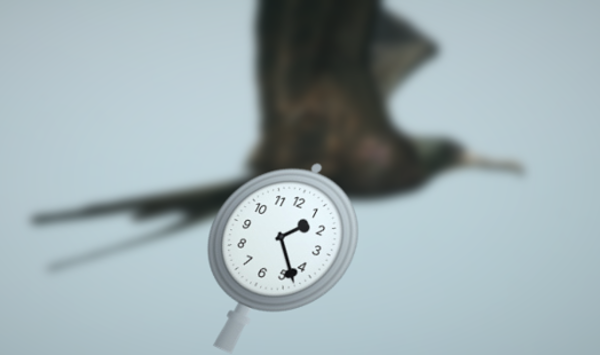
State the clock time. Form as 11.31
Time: 1.23
